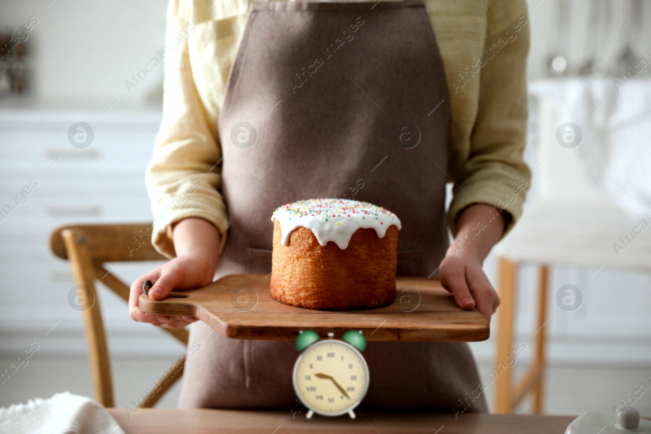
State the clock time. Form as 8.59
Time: 9.23
